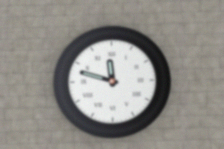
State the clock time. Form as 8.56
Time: 11.48
